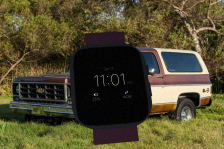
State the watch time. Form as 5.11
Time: 11.01
